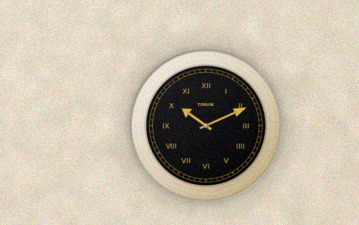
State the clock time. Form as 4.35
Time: 10.11
